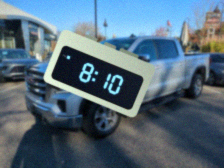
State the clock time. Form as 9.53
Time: 8.10
